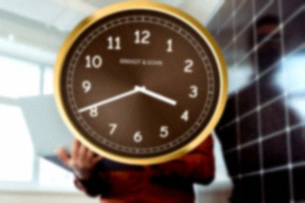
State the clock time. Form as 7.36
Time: 3.41
